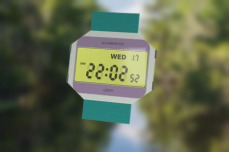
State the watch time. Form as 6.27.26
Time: 22.02.52
